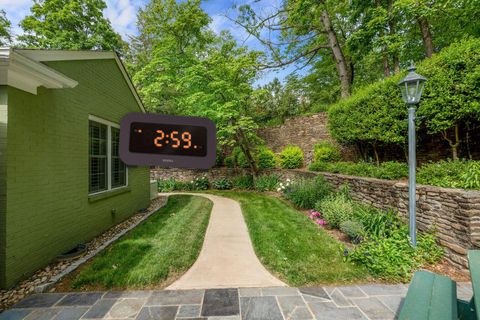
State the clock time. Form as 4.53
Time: 2.59
